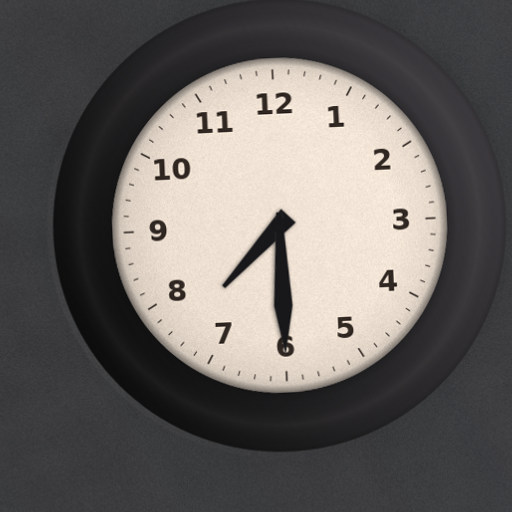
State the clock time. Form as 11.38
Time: 7.30
